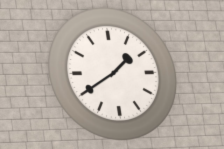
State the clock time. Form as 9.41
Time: 1.40
